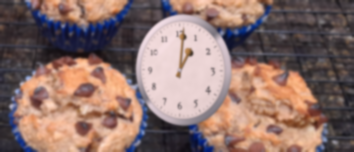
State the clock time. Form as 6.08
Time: 1.01
